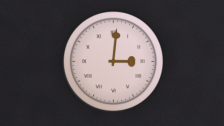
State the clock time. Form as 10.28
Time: 3.01
